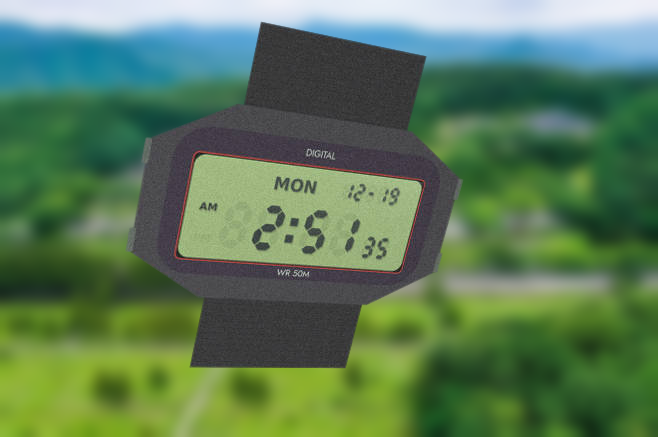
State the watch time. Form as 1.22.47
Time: 2.51.35
